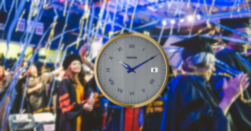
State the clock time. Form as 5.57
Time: 10.10
